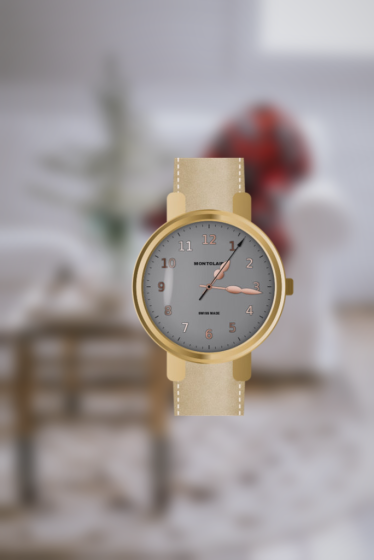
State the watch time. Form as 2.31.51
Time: 1.16.06
